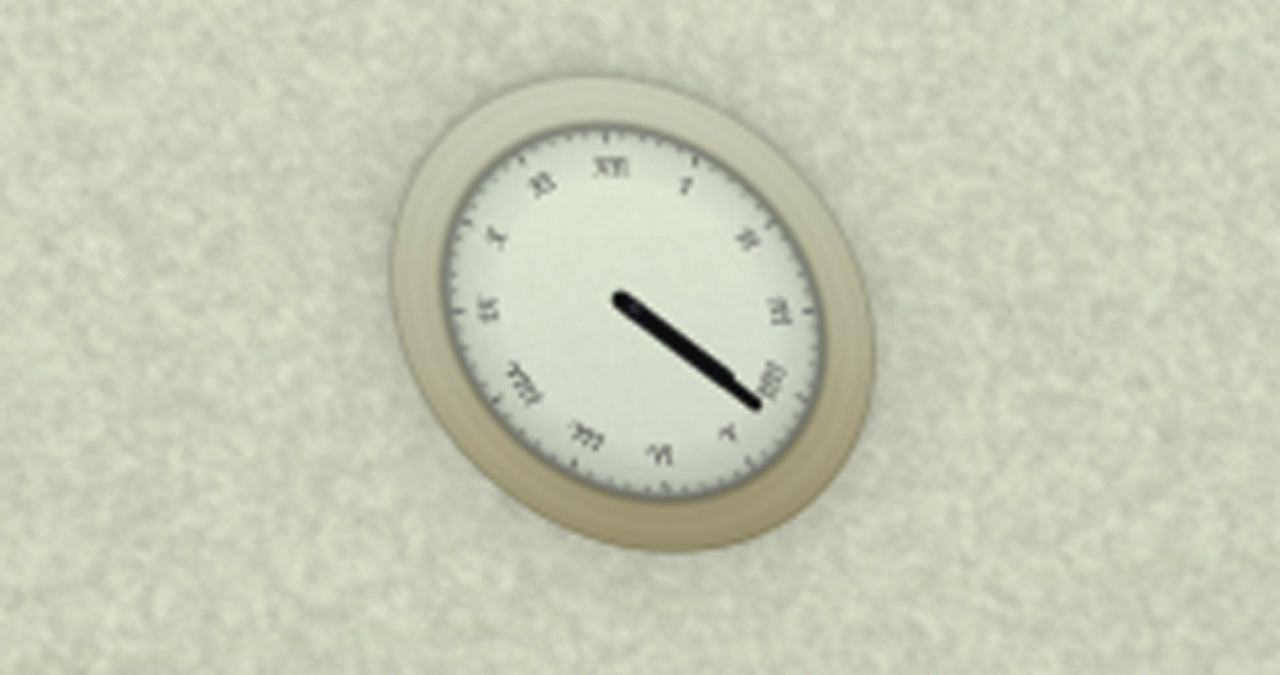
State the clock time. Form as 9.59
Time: 4.22
